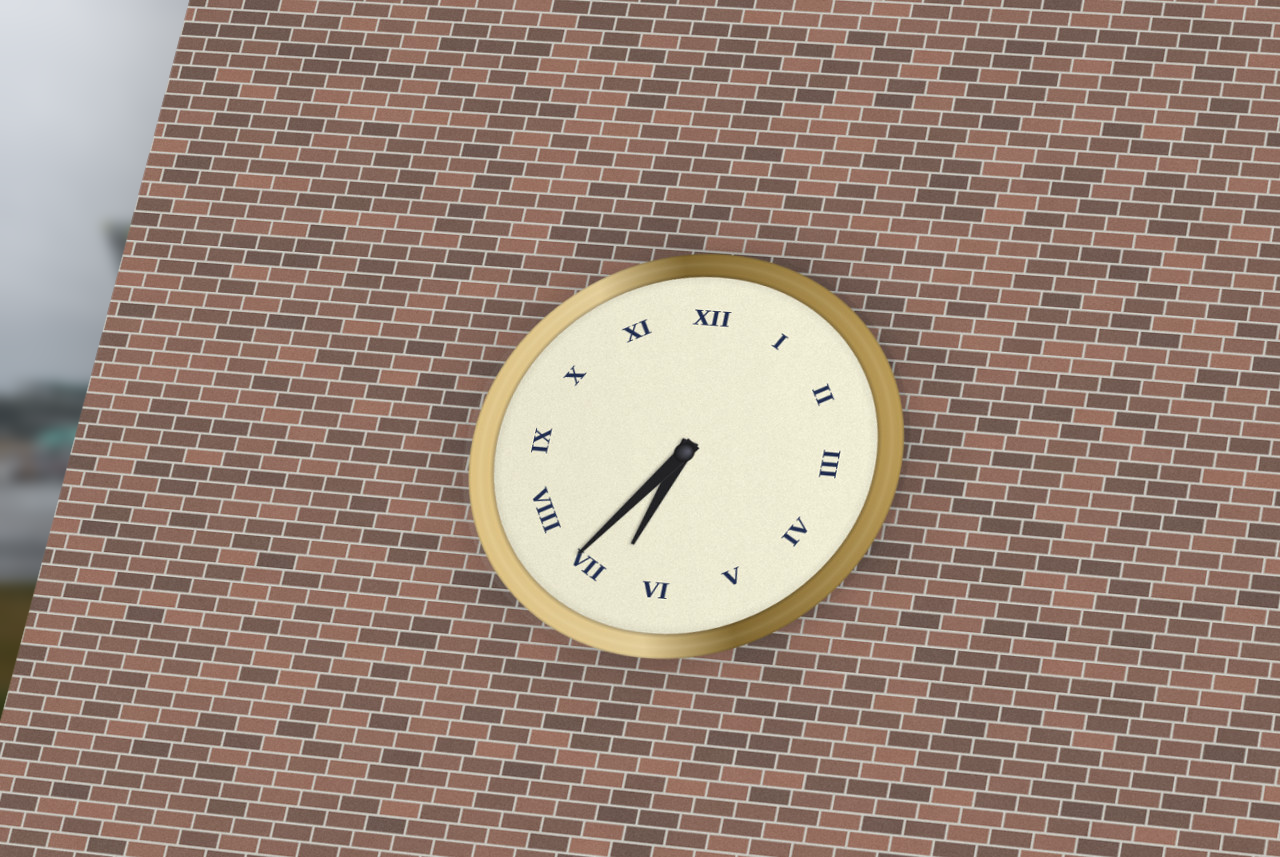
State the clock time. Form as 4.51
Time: 6.36
